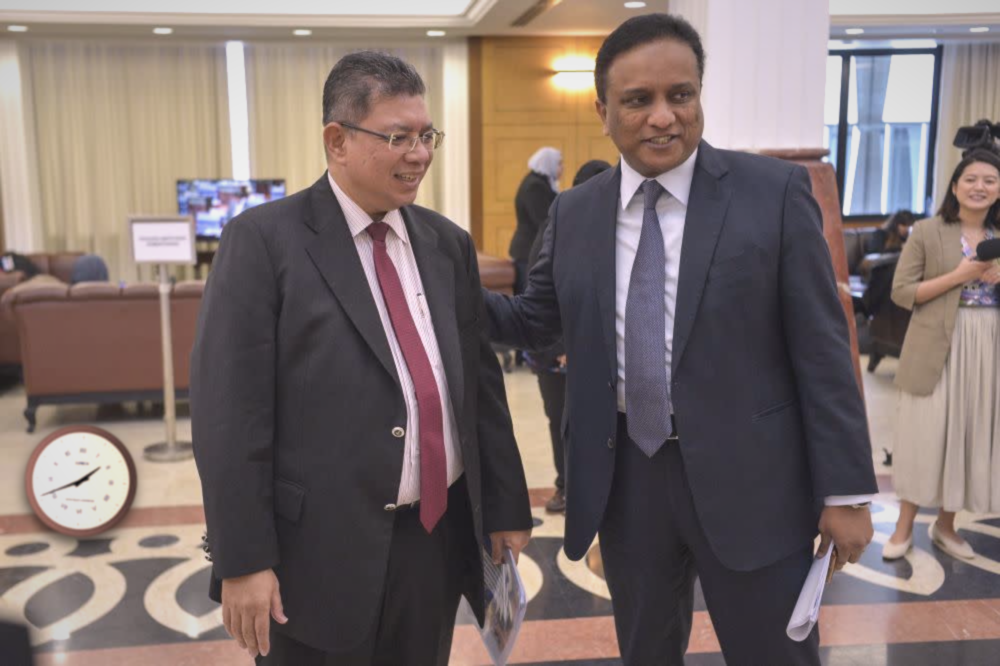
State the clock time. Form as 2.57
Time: 1.41
